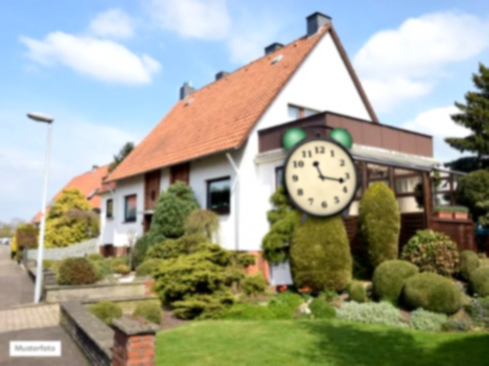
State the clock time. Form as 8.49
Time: 11.17
